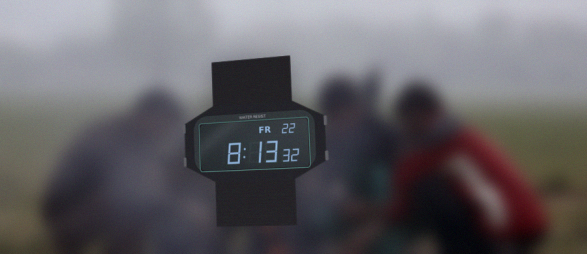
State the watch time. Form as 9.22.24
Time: 8.13.32
